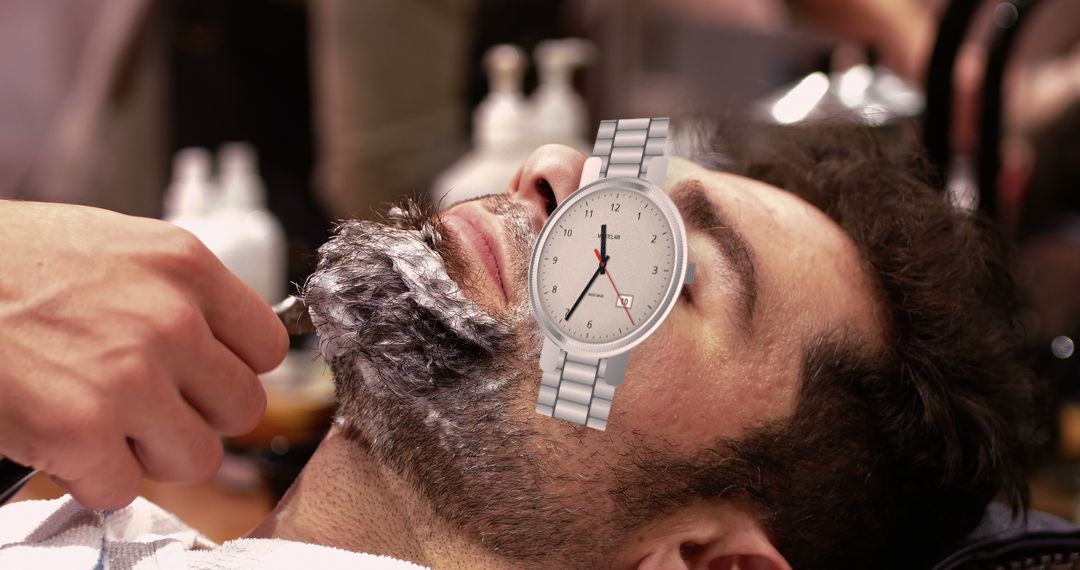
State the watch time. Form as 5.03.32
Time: 11.34.23
